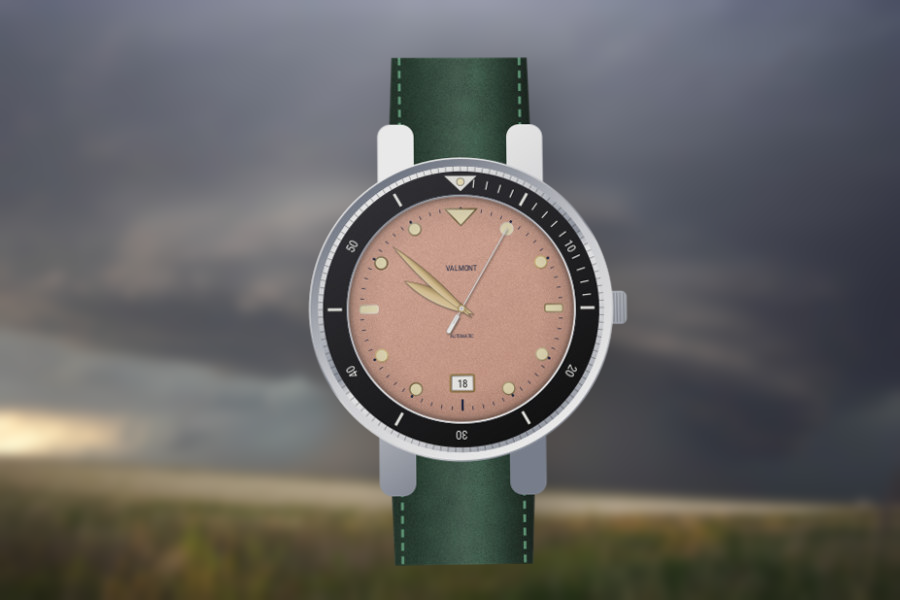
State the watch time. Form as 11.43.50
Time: 9.52.05
